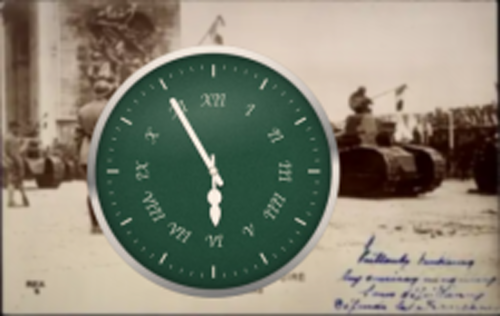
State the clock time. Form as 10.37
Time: 5.55
